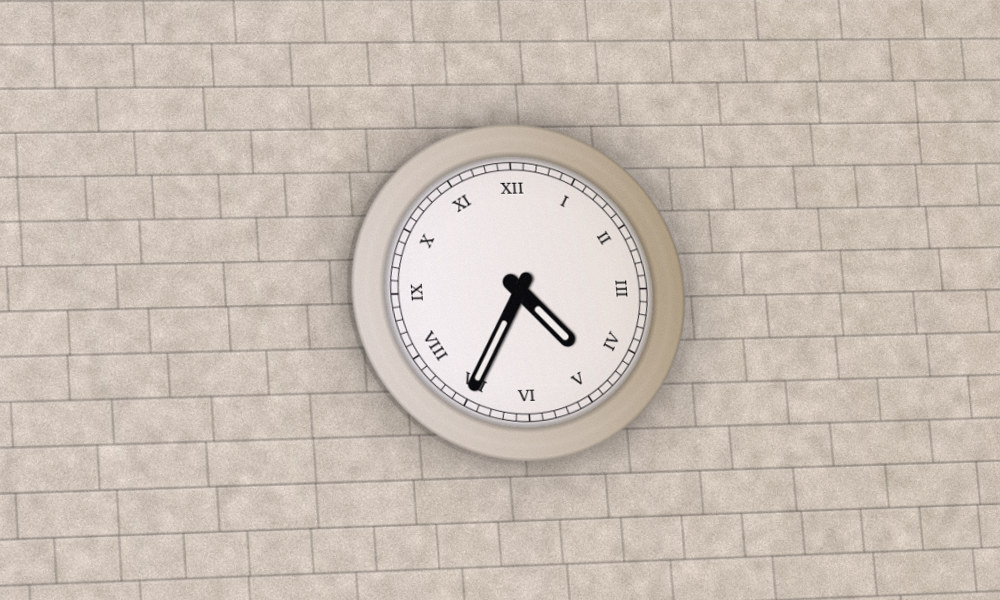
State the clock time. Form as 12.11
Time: 4.35
